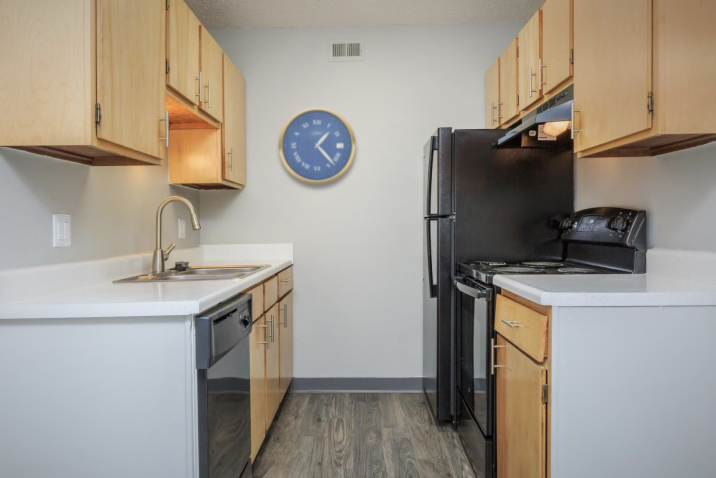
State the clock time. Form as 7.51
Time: 1.23
